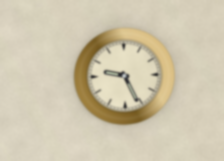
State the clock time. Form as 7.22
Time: 9.26
